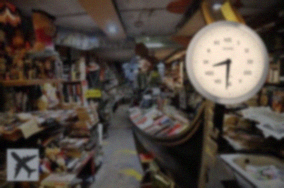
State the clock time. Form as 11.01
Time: 8.31
